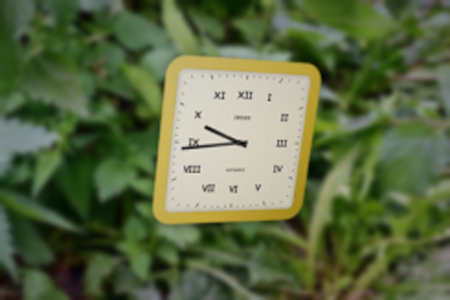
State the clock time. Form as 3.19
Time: 9.44
